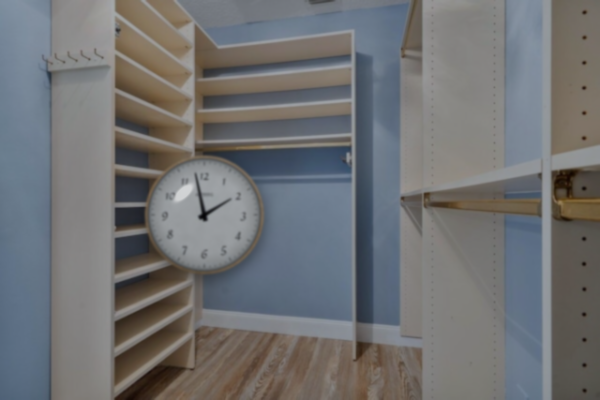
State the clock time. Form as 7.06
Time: 1.58
